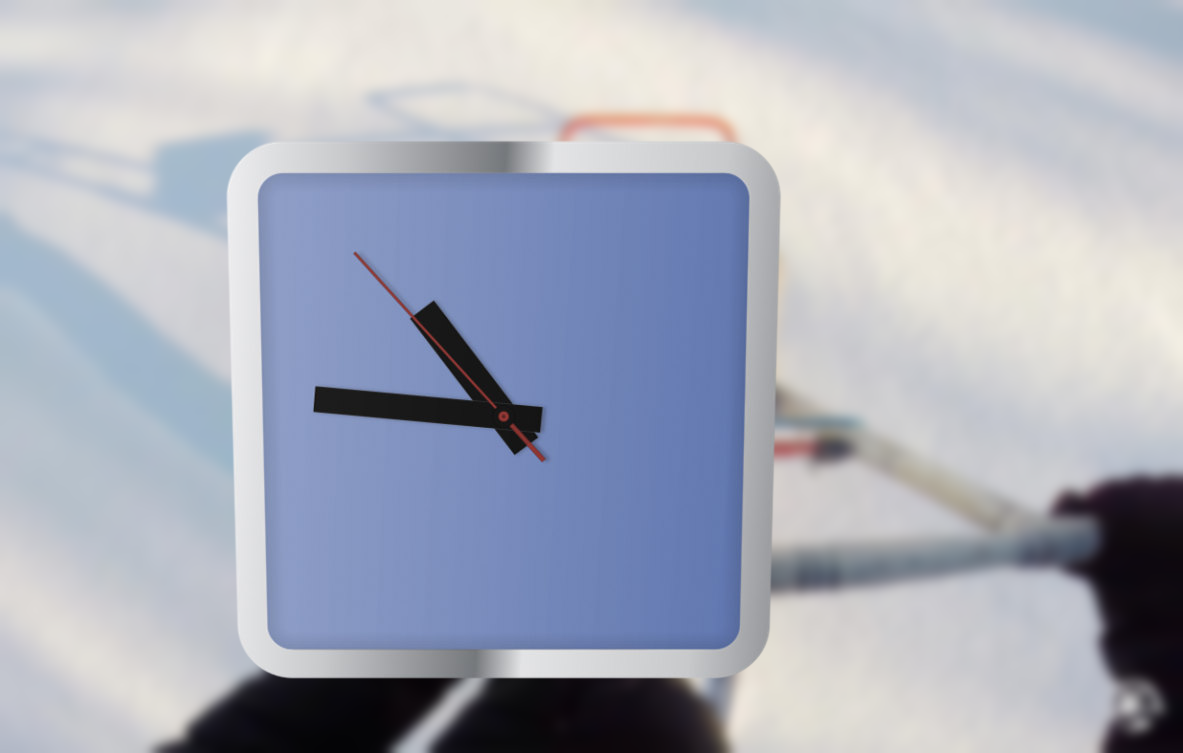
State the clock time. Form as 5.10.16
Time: 10.45.53
